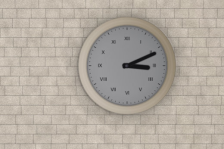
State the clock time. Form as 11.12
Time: 3.11
